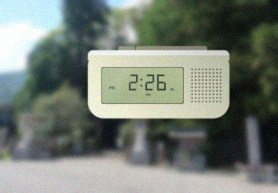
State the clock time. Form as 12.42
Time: 2.26
